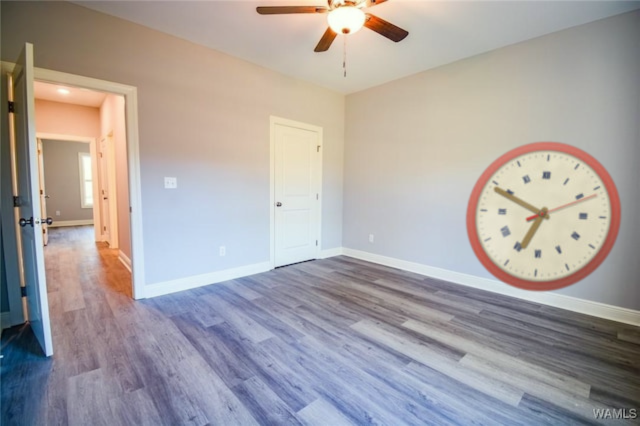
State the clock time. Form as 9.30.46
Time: 6.49.11
